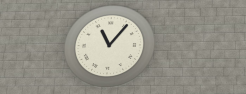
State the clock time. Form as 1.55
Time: 11.06
